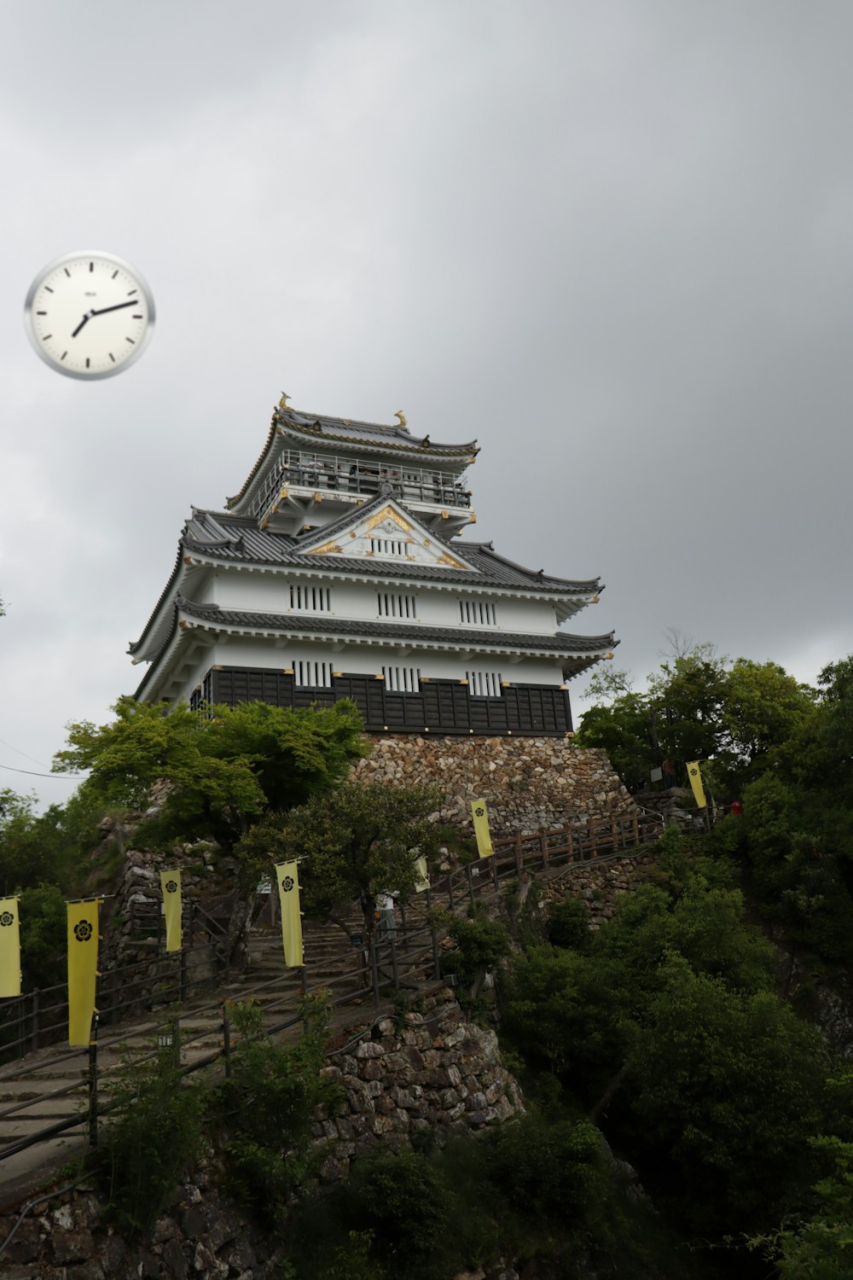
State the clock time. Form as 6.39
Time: 7.12
